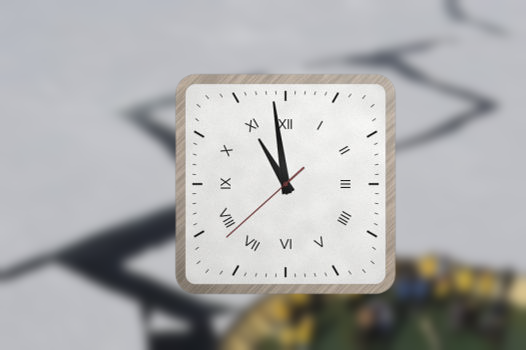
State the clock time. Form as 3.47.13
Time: 10.58.38
